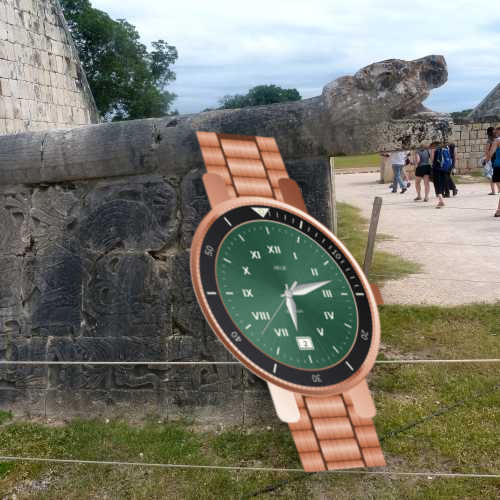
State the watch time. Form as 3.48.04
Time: 6.12.38
